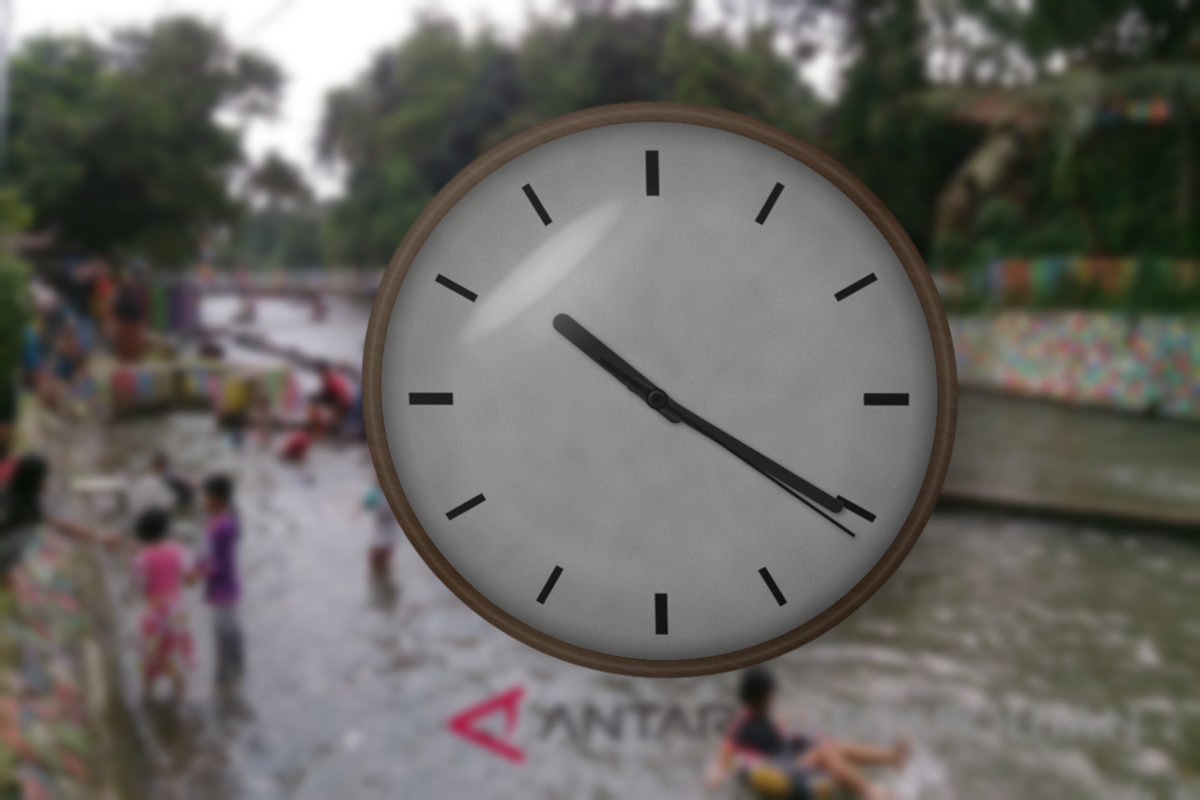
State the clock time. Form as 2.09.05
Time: 10.20.21
